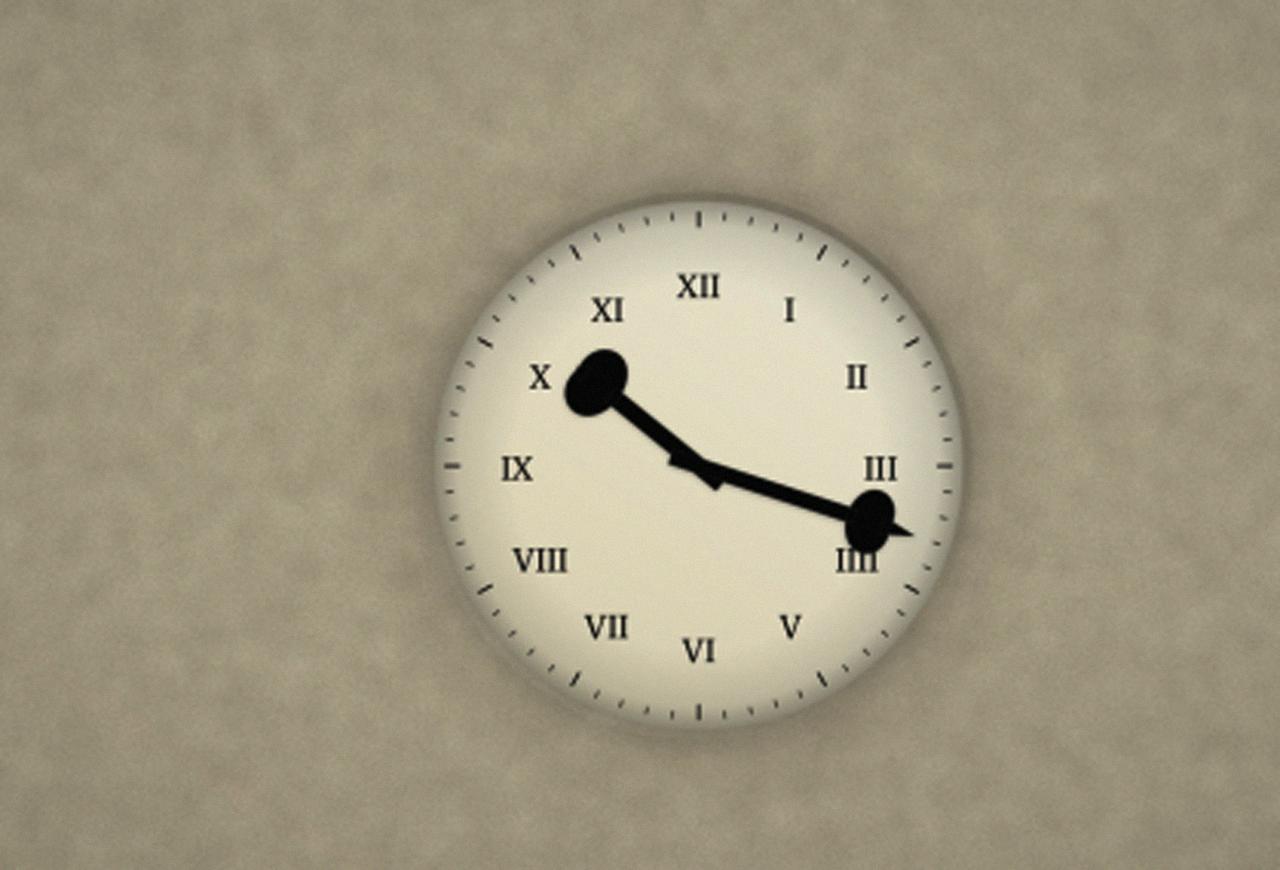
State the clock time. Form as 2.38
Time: 10.18
